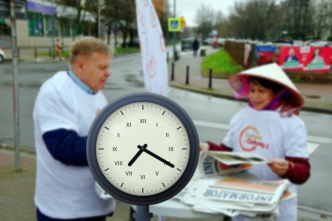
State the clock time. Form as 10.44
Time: 7.20
